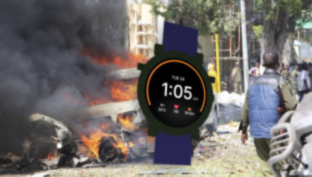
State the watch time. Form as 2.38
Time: 1.05
